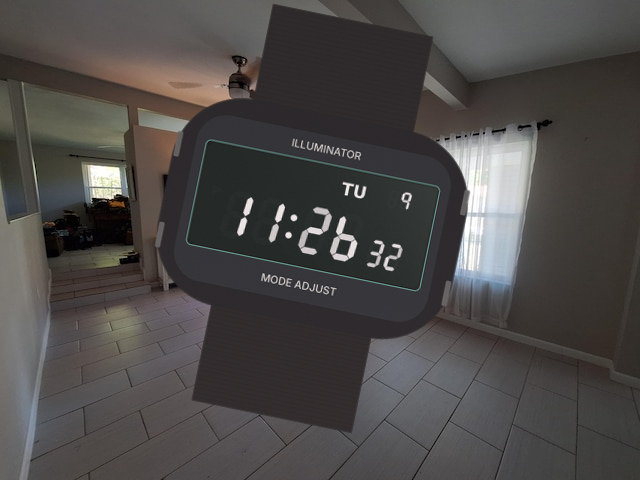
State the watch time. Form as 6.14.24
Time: 11.26.32
